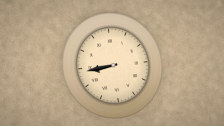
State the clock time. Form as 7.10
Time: 8.44
